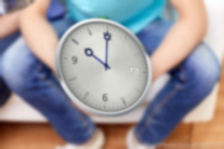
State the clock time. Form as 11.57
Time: 10.00
